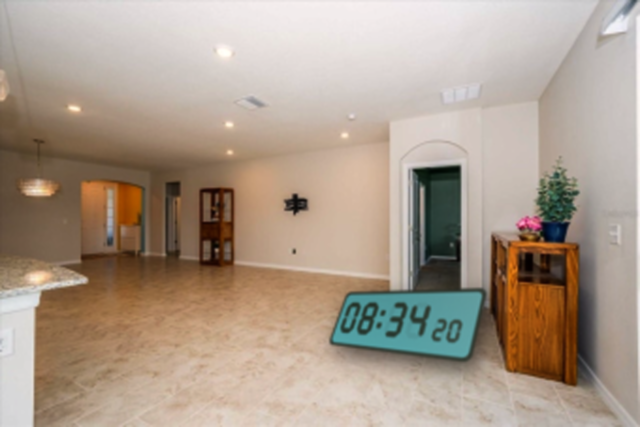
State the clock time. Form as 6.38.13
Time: 8.34.20
